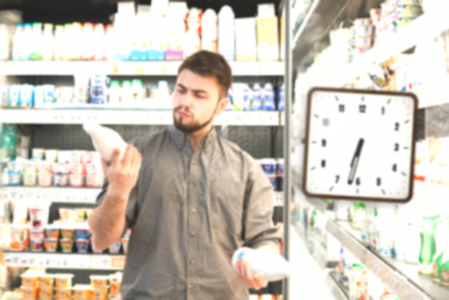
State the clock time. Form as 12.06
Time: 6.32
